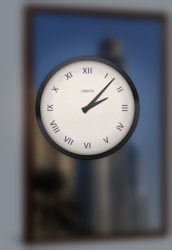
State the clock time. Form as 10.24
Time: 2.07
